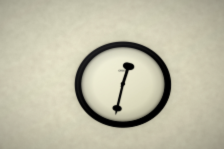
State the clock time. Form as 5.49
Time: 12.32
